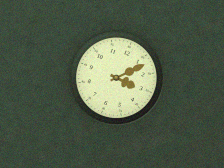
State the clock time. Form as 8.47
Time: 3.07
